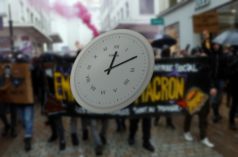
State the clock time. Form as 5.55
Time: 12.10
